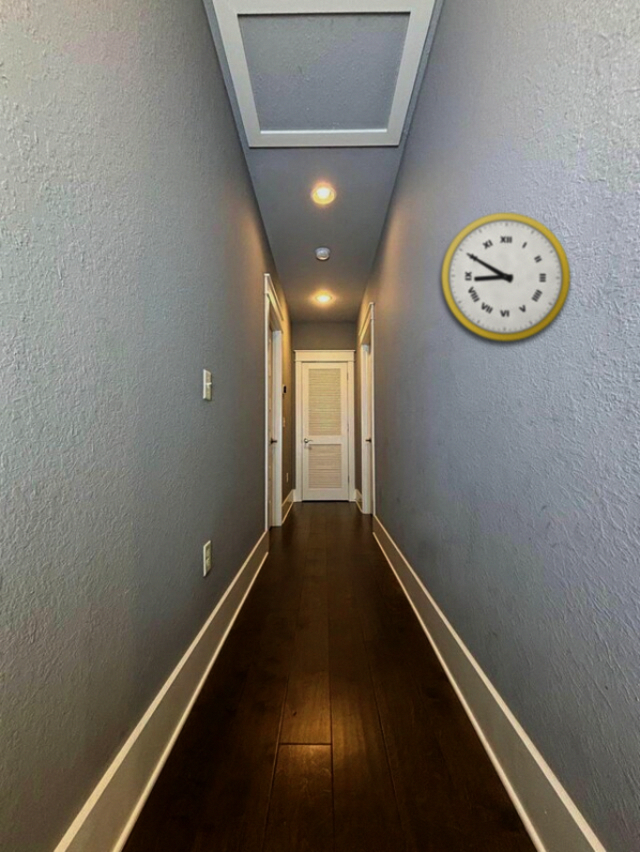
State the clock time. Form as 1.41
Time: 8.50
